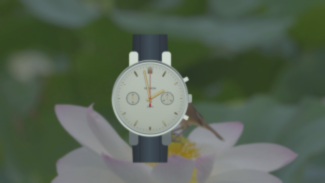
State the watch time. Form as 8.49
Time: 1.58
